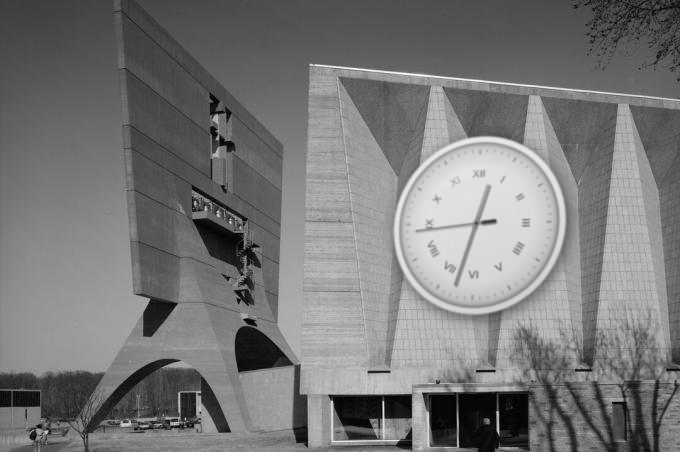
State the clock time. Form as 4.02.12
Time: 12.32.44
